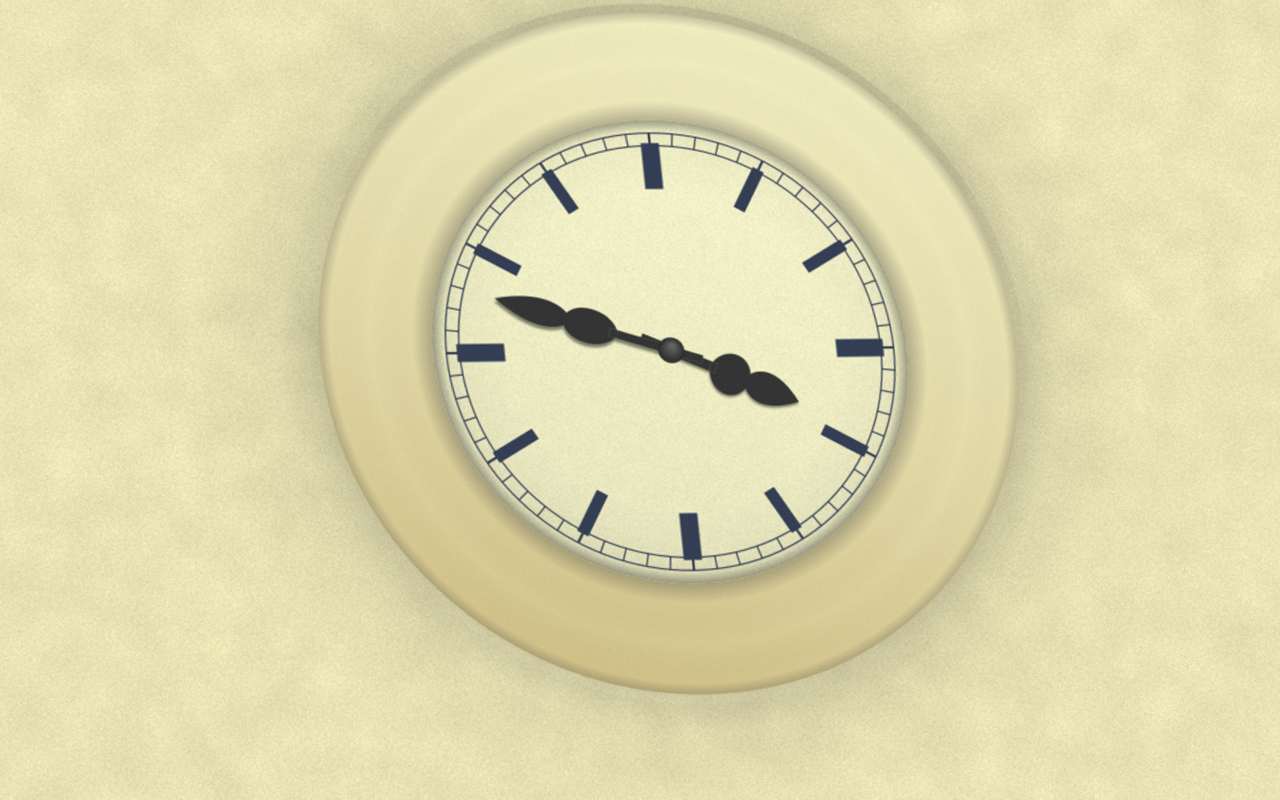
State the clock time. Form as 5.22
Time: 3.48
